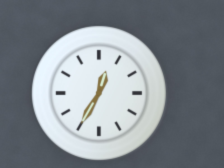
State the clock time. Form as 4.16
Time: 12.35
